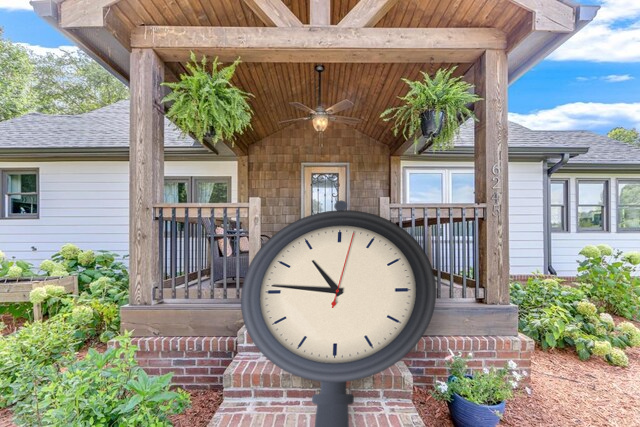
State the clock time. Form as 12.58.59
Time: 10.46.02
